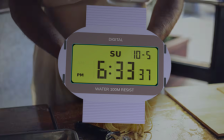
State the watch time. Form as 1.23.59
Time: 6.33.37
